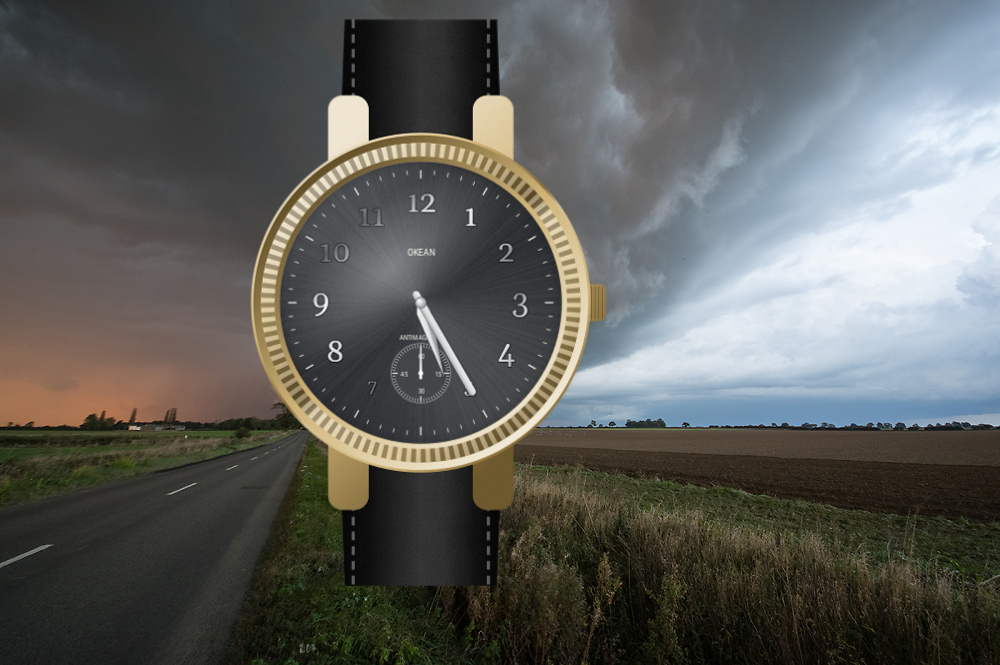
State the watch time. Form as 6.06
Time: 5.25
